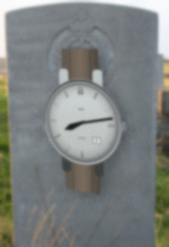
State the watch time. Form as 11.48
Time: 8.13
